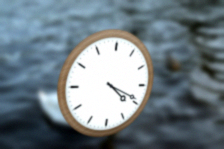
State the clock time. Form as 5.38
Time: 4.19
